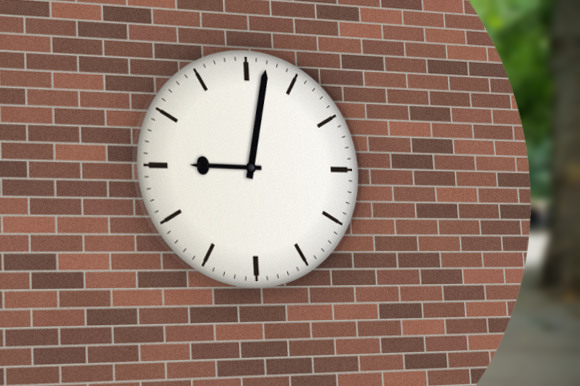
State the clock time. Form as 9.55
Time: 9.02
